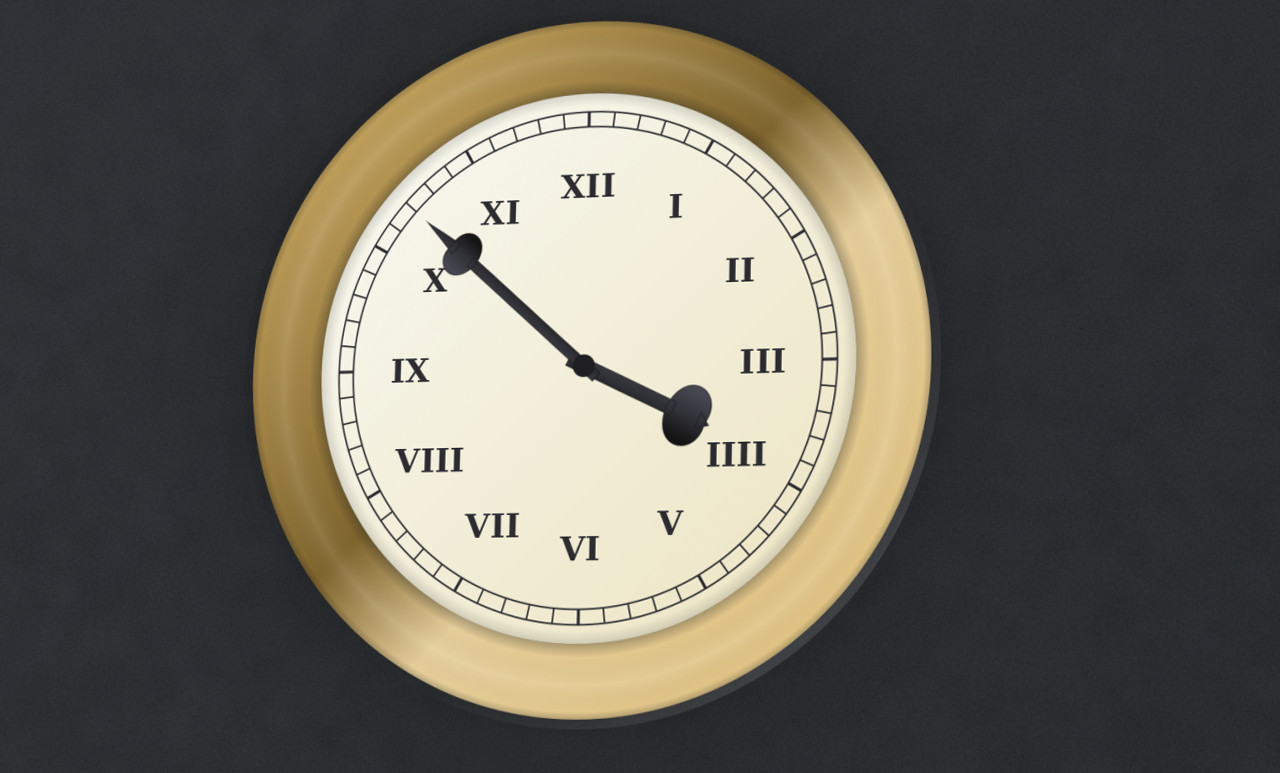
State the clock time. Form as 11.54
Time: 3.52
